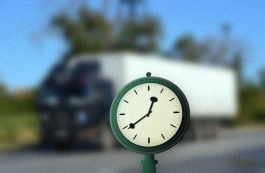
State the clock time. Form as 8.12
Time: 12.39
